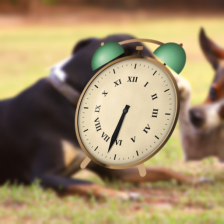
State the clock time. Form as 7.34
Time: 6.32
